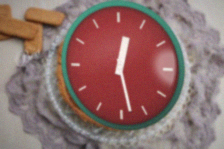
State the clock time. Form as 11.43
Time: 12.28
